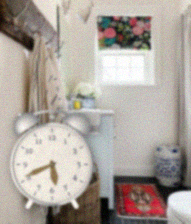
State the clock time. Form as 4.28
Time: 5.41
